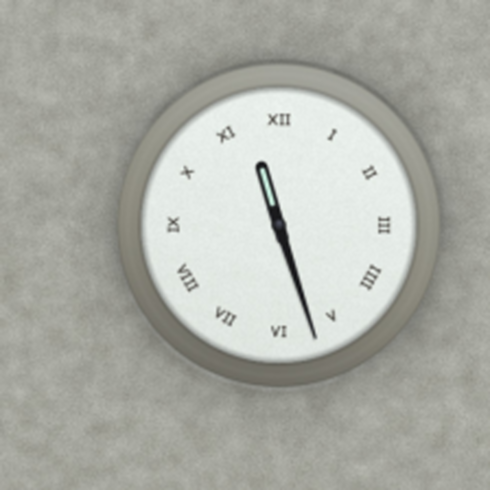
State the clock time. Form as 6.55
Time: 11.27
